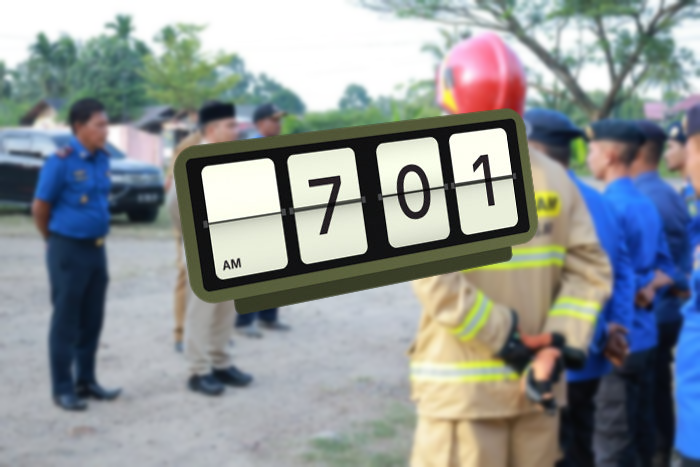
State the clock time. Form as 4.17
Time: 7.01
